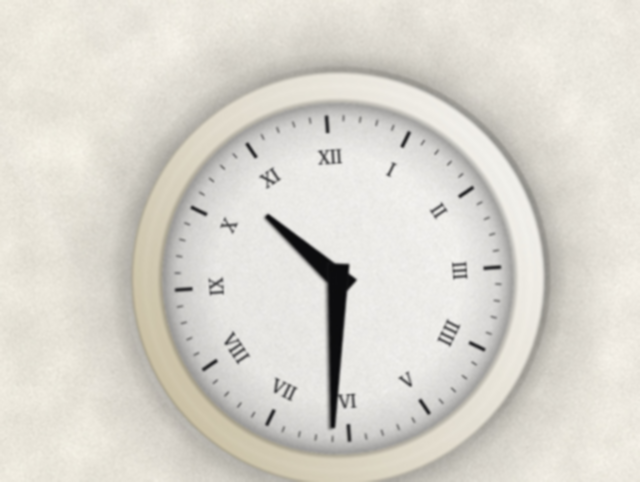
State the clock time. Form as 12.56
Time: 10.31
